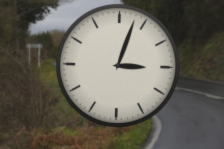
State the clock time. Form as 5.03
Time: 3.03
